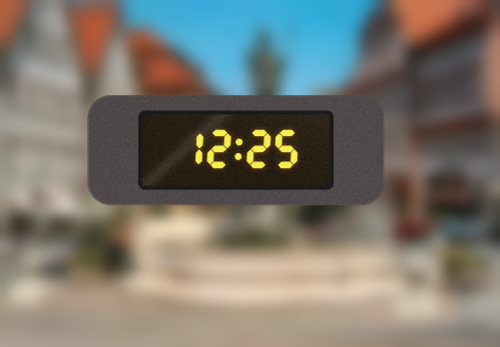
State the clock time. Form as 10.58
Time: 12.25
